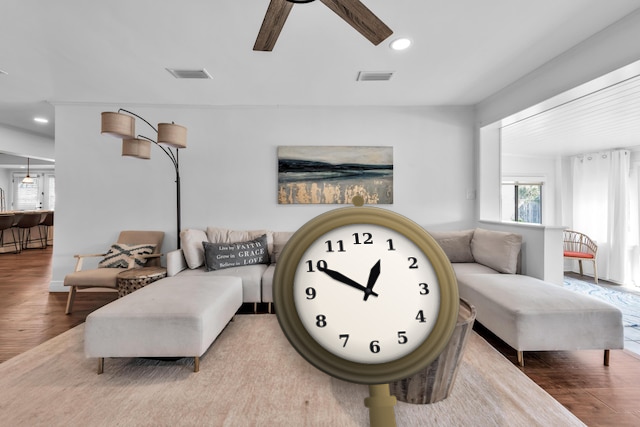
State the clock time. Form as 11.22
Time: 12.50
